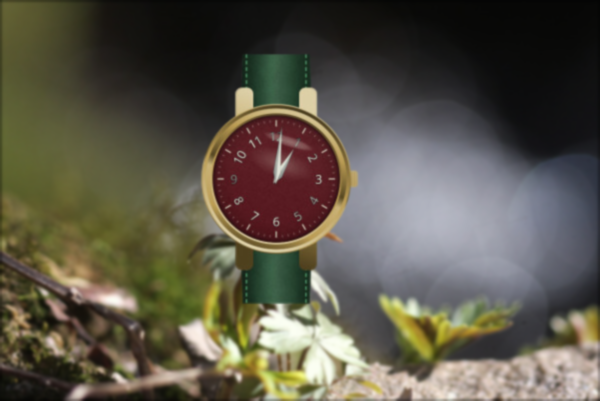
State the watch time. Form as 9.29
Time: 1.01
